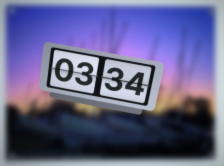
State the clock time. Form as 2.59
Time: 3.34
